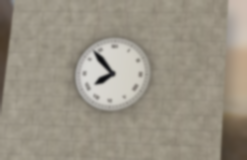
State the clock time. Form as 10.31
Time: 7.53
